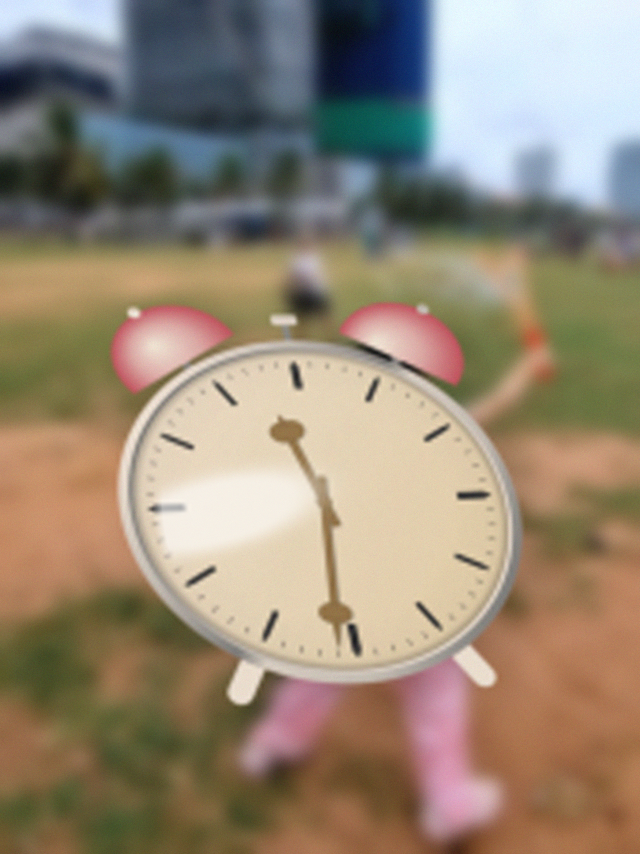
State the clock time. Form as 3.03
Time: 11.31
